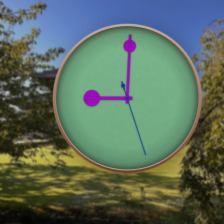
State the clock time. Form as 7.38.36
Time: 9.00.27
